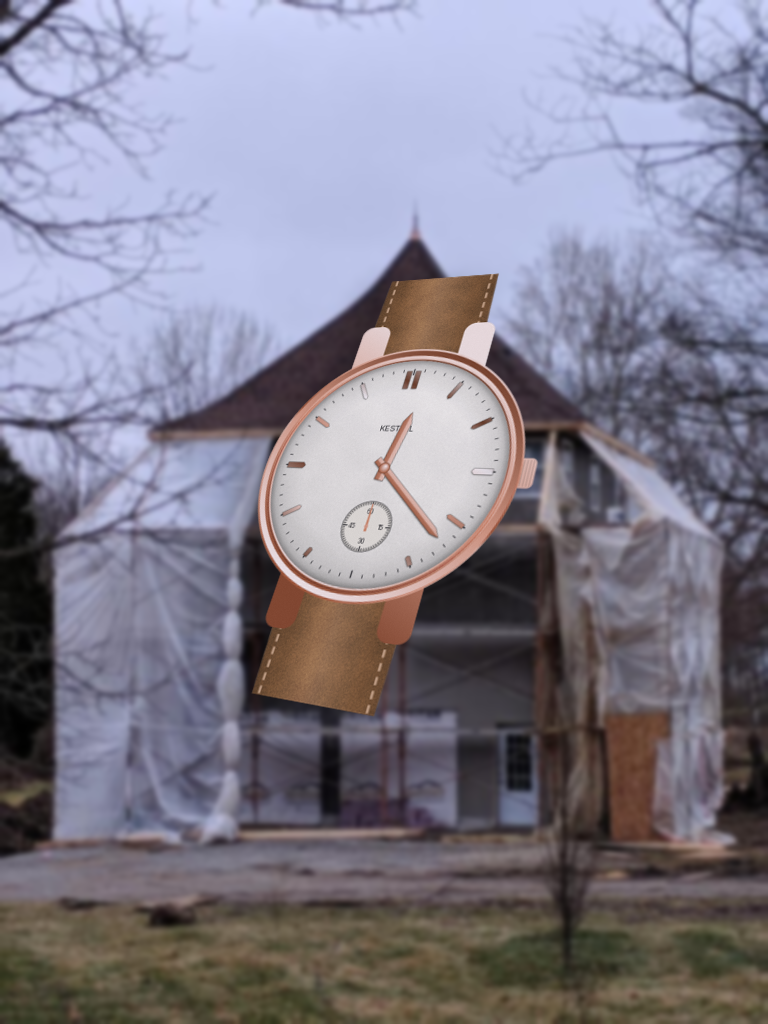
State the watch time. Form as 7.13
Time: 12.22
